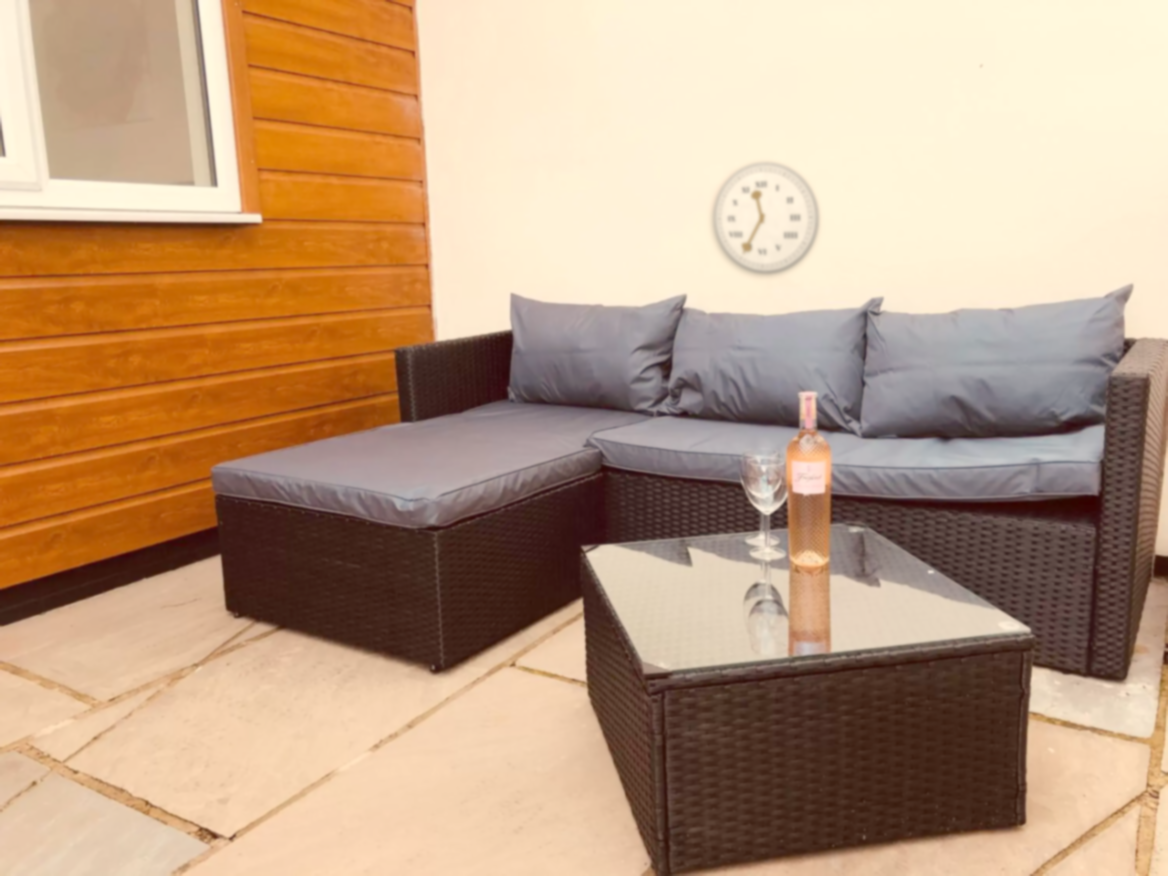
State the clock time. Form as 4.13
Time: 11.35
